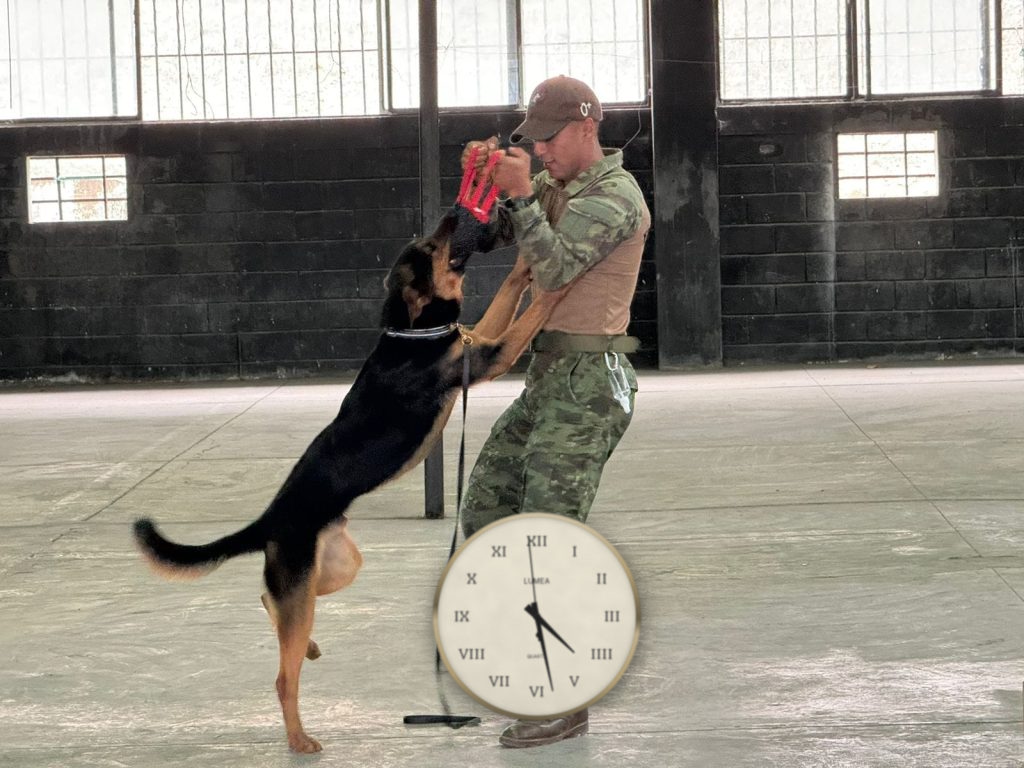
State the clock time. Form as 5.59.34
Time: 4.27.59
